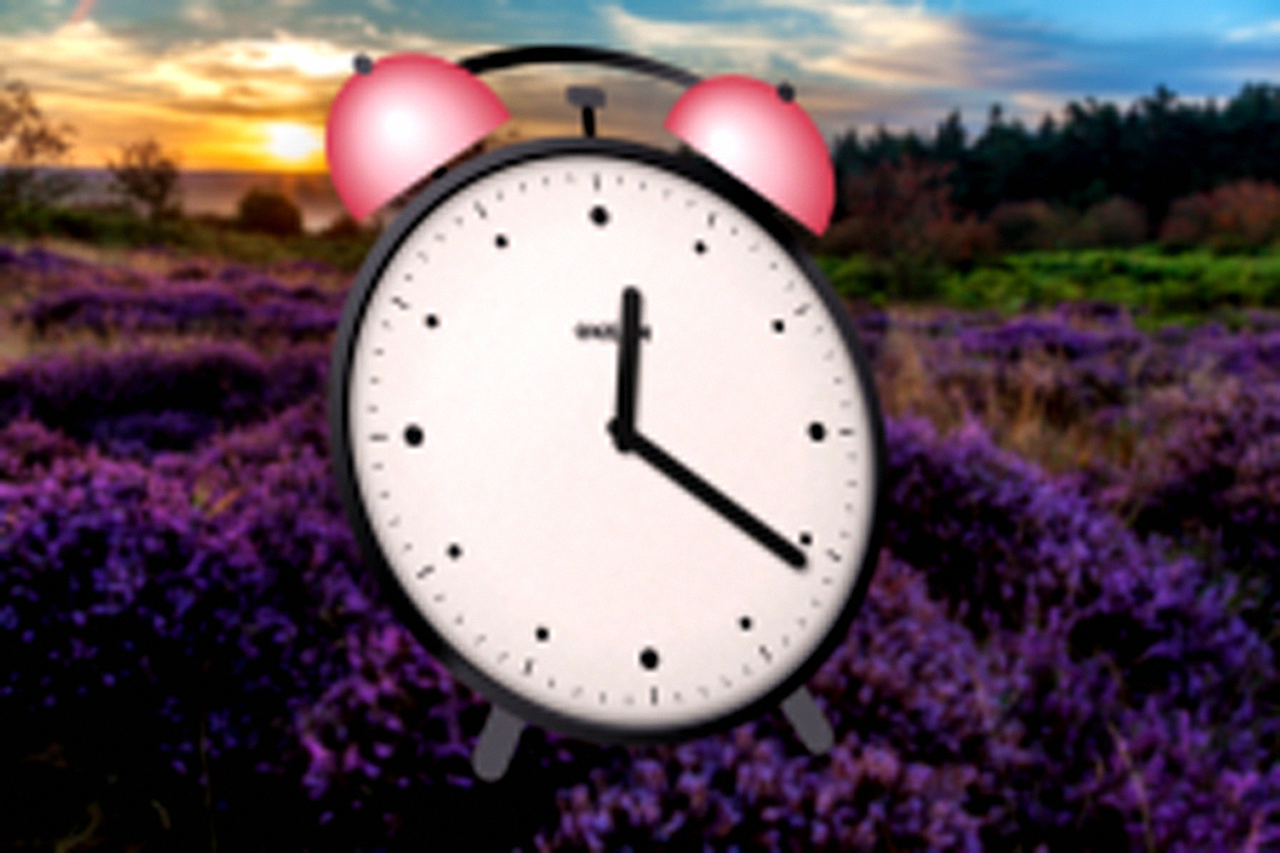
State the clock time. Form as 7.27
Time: 12.21
